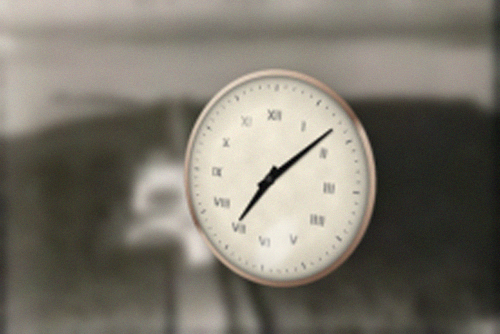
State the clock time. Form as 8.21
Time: 7.08
